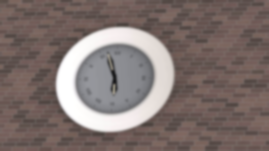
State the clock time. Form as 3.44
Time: 5.57
